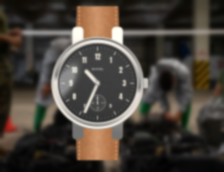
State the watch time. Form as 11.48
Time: 10.34
